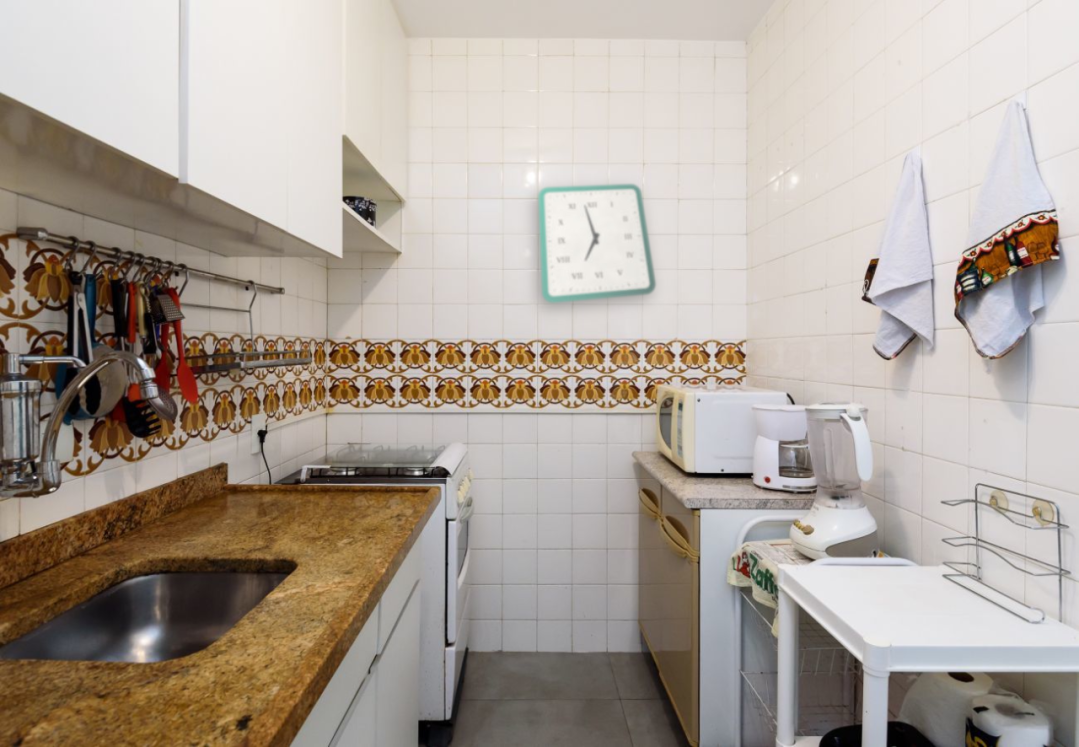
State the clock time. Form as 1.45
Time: 6.58
